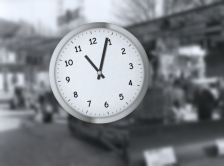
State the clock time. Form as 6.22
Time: 11.04
